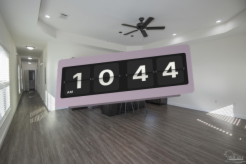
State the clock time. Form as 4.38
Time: 10.44
